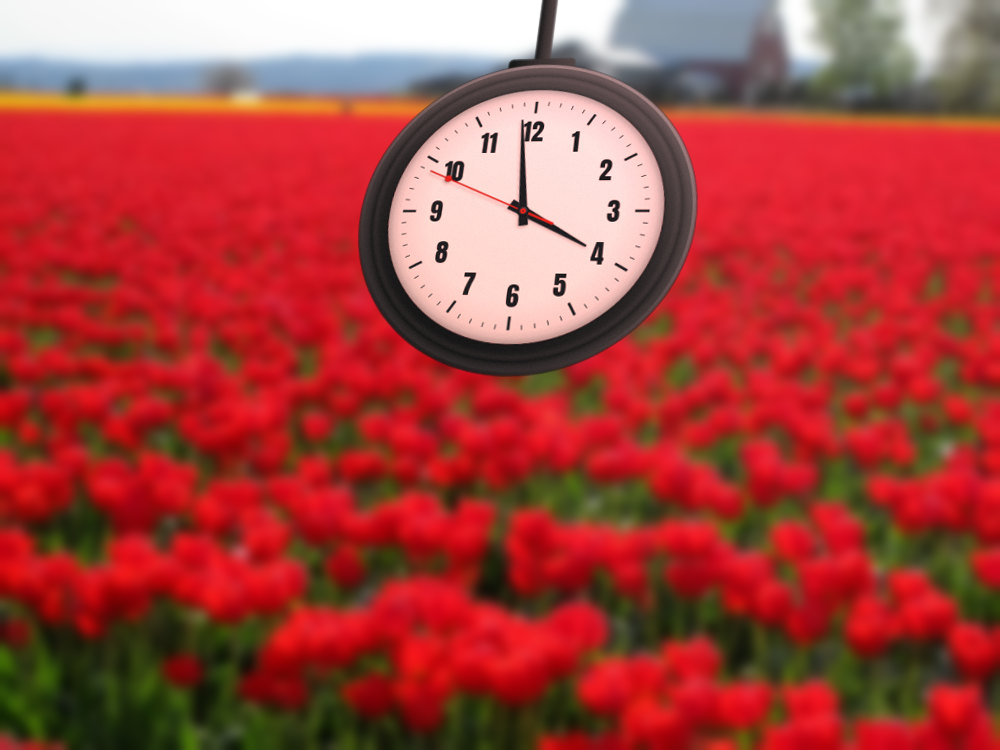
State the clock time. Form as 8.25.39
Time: 3.58.49
